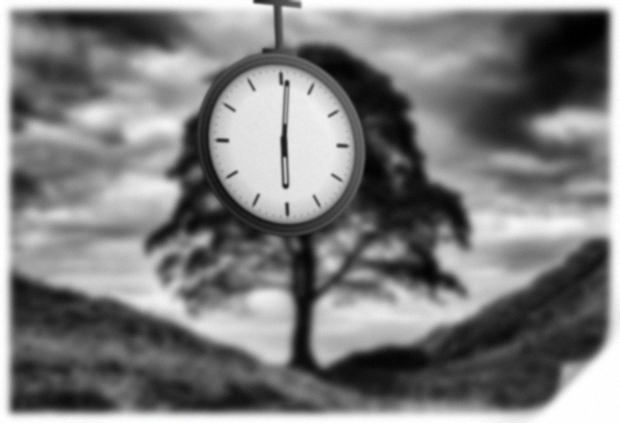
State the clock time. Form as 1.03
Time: 6.01
